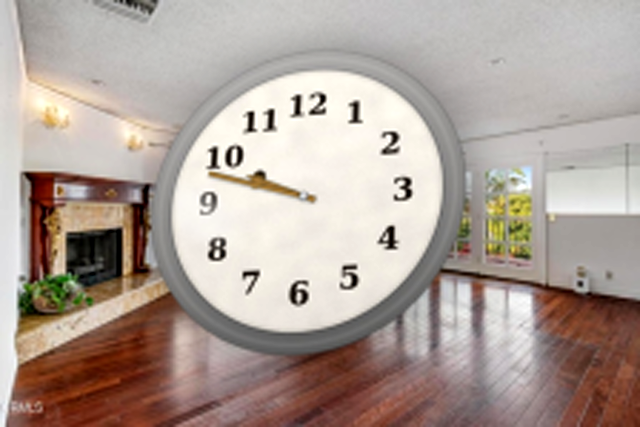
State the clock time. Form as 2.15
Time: 9.48
